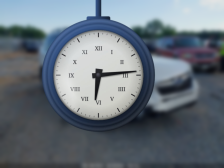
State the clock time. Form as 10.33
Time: 6.14
